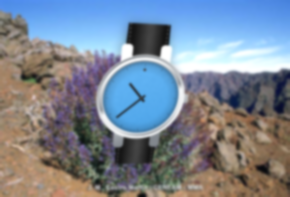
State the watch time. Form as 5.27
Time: 10.38
